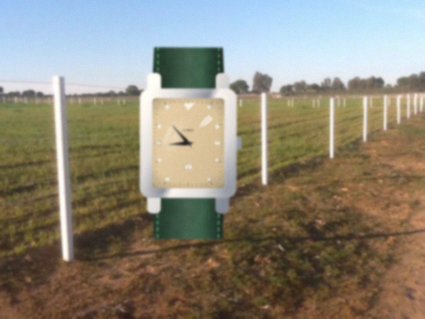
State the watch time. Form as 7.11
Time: 8.53
